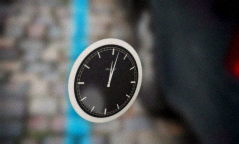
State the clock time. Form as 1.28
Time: 12.02
